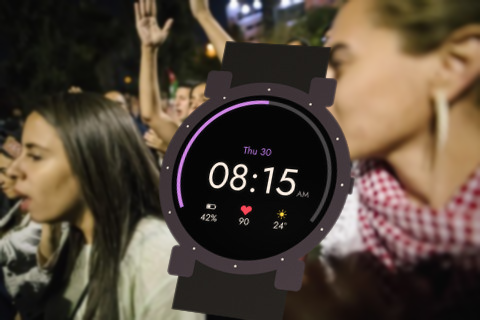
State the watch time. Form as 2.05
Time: 8.15
